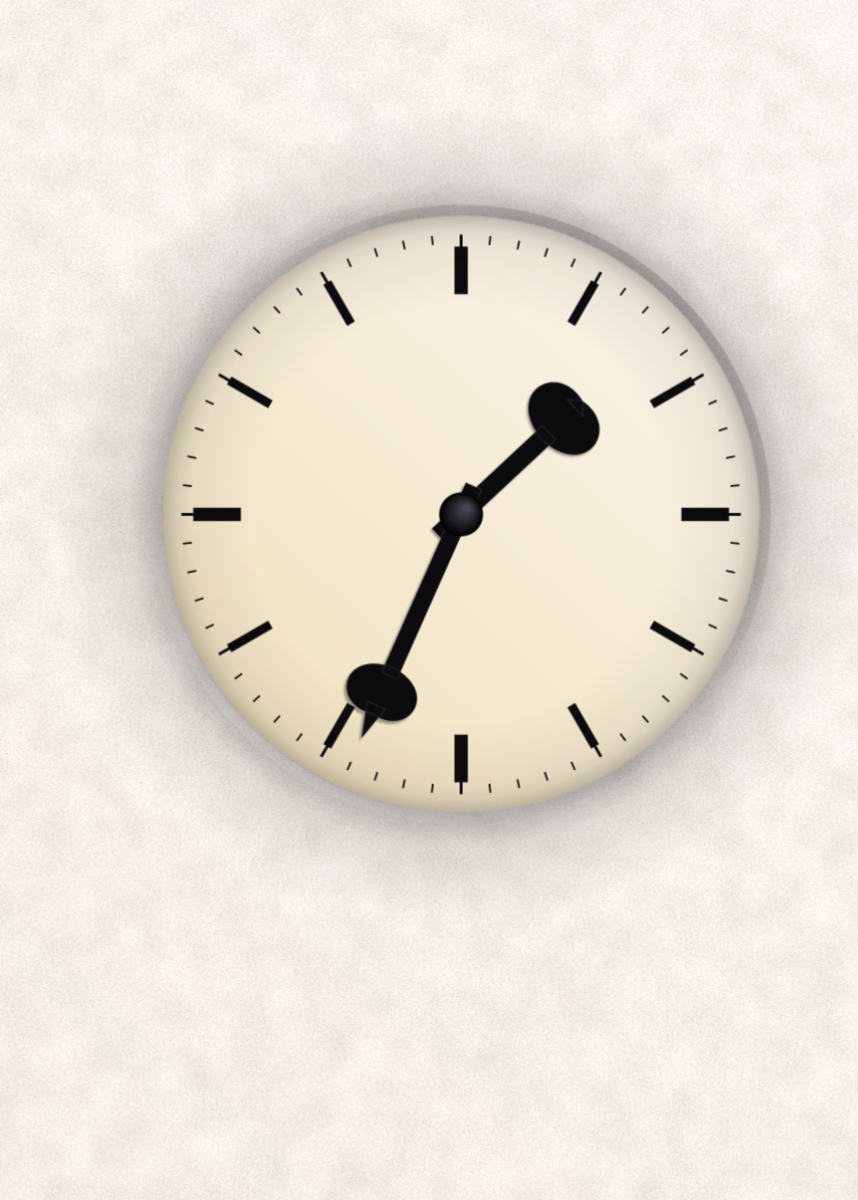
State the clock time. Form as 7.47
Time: 1.34
